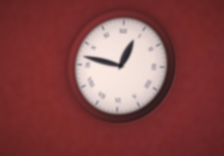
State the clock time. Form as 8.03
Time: 12.47
